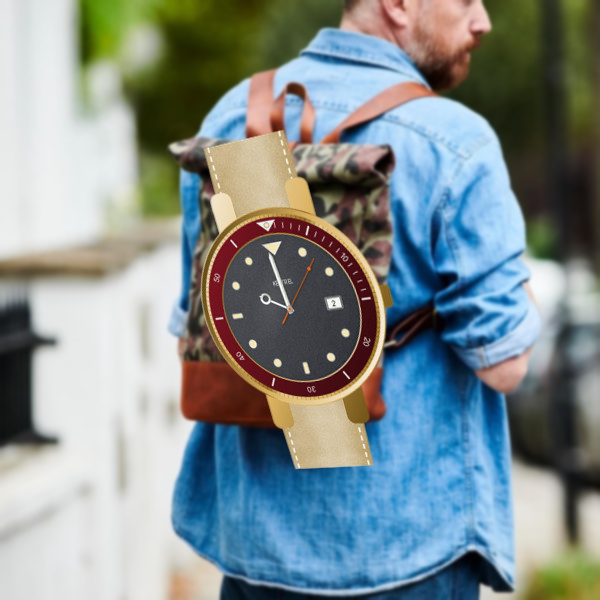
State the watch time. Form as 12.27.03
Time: 9.59.07
